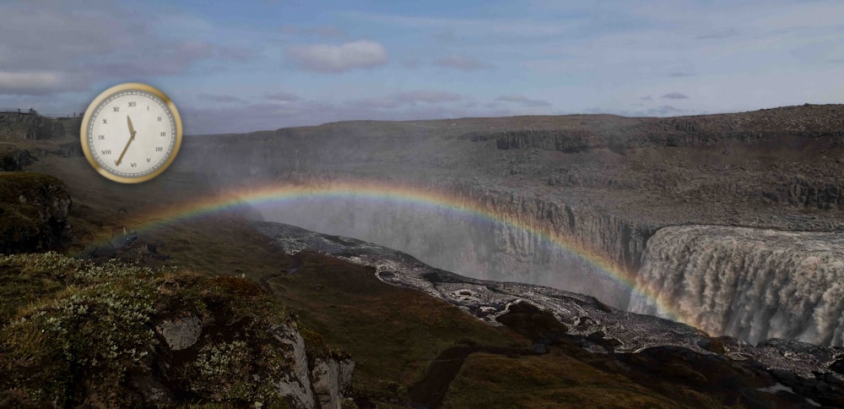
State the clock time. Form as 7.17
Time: 11.35
